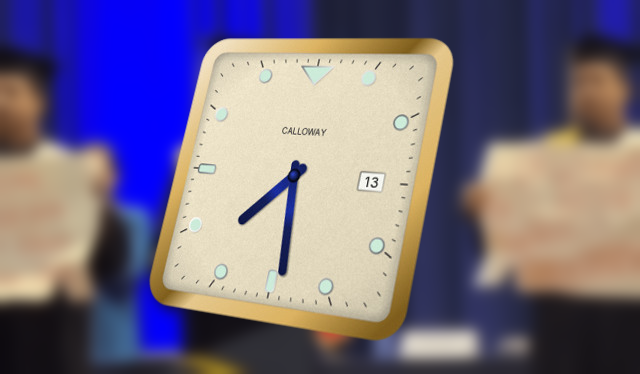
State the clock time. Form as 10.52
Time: 7.29
